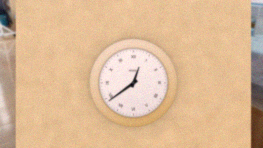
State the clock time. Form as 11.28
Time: 12.39
